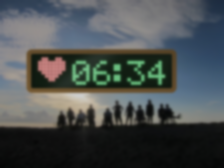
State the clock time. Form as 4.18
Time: 6.34
